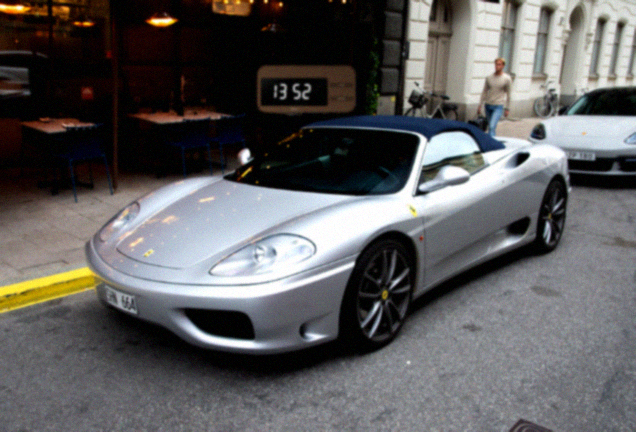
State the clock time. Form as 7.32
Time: 13.52
